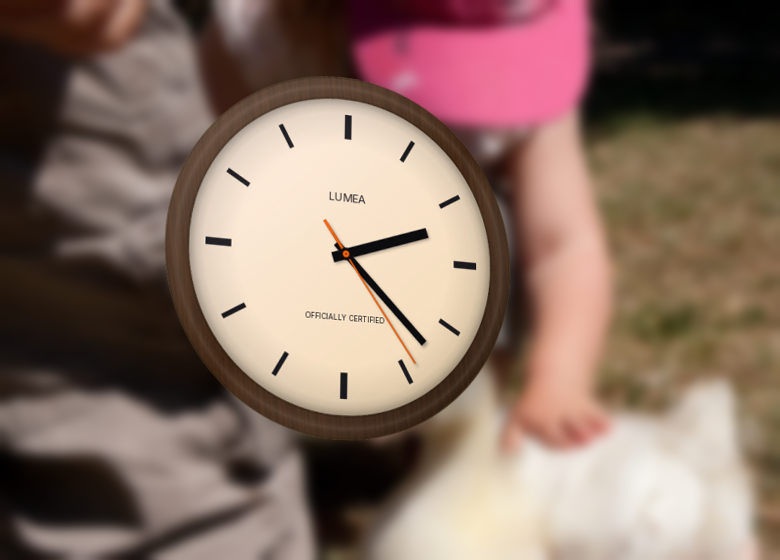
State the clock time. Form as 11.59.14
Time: 2.22.24
